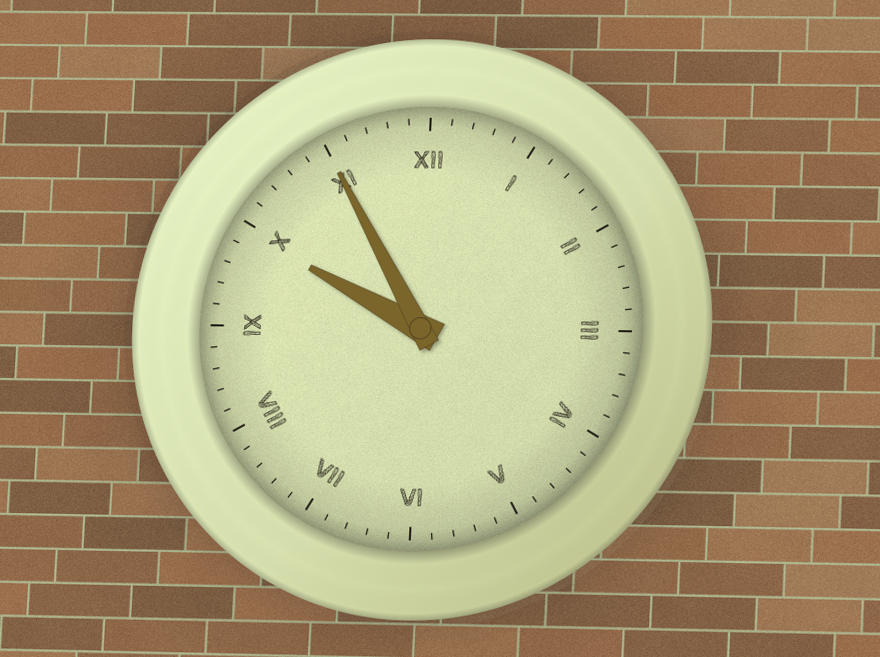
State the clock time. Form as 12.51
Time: 9.55
